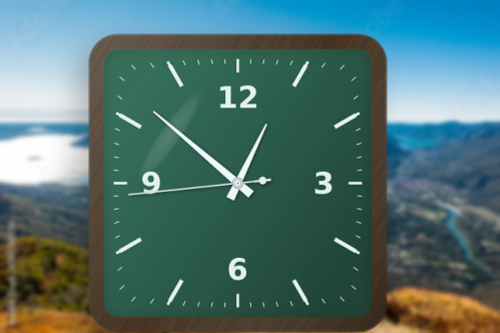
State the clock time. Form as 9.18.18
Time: 12.51.44
